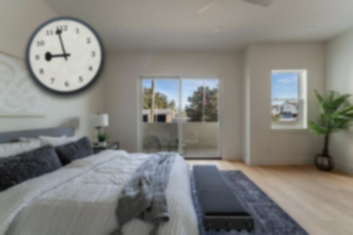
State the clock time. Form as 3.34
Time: 8.58
